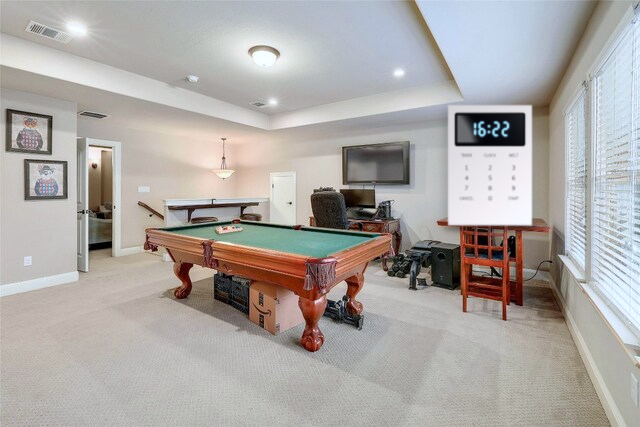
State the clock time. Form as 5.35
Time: 16.22
